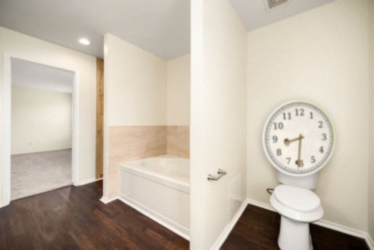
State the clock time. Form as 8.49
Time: 8.31
